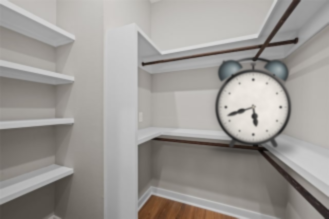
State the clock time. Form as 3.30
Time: 5.42
